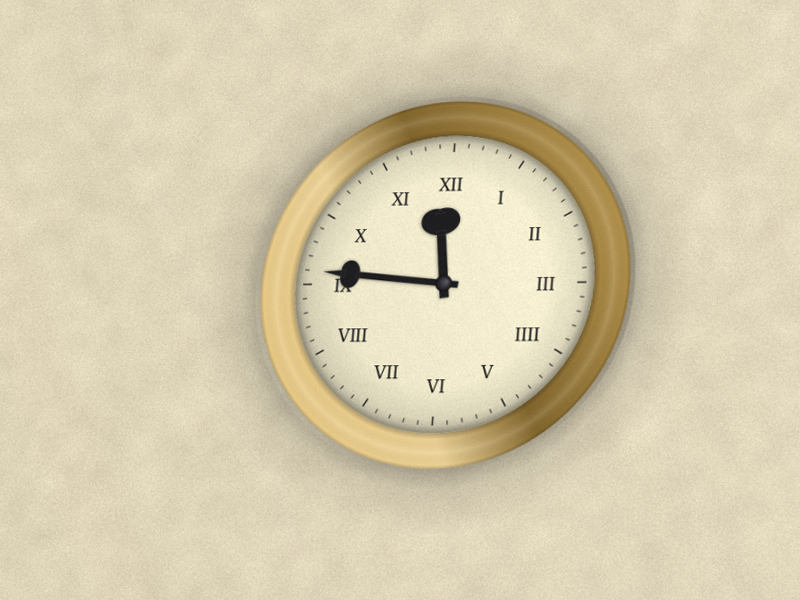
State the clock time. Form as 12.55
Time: 11.46
